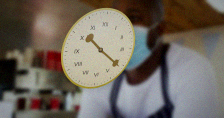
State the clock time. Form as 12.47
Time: 10.21
